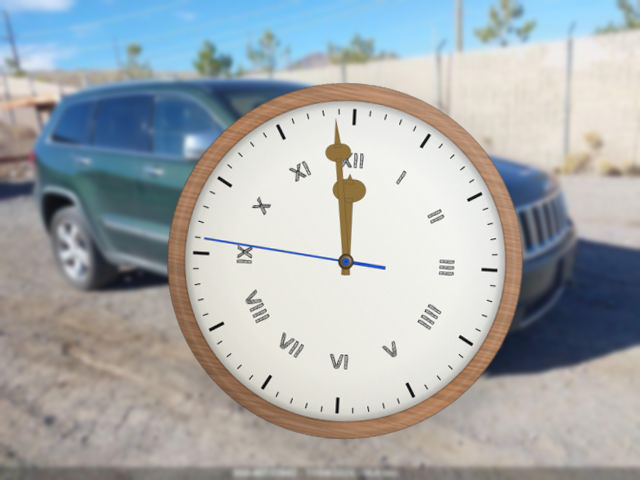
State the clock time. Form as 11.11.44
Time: 11.58.46
